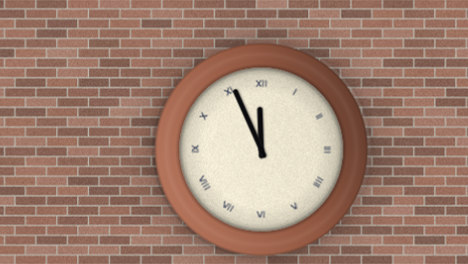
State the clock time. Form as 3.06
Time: 11.56
